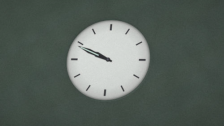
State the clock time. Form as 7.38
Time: 9.49
